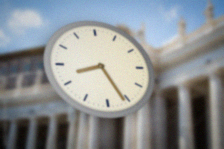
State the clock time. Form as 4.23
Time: 8.26
